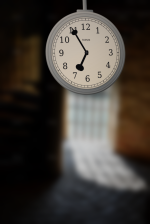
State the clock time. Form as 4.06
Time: 6.55
